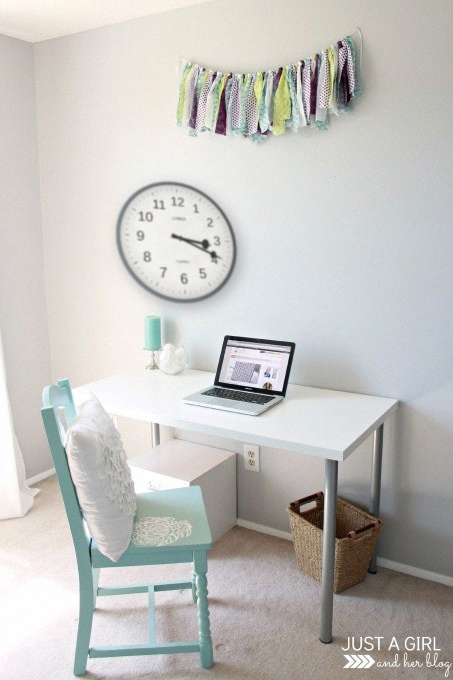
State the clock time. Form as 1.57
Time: 3.19
